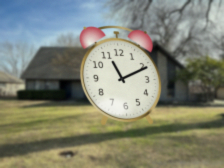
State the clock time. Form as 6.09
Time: 11.11
